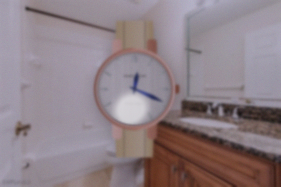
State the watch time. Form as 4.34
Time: 12.19
